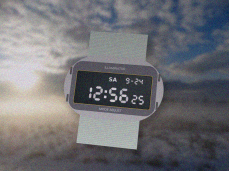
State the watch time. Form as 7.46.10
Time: 12.56.25
